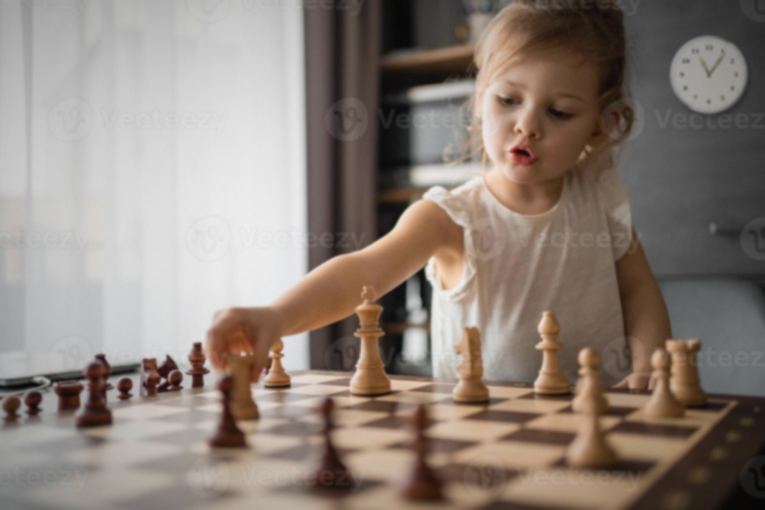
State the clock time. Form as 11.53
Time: 11.06
